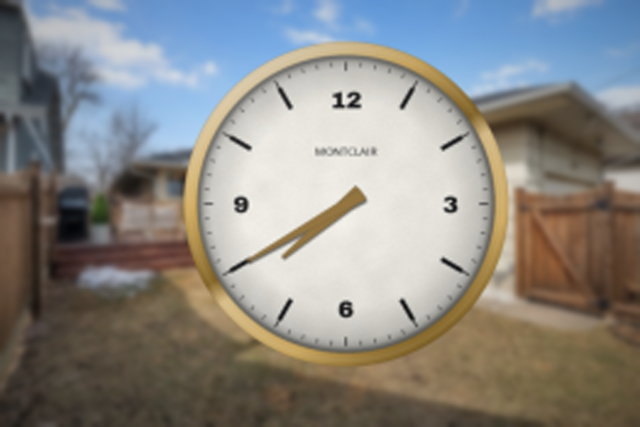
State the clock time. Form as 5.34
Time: 7.40
